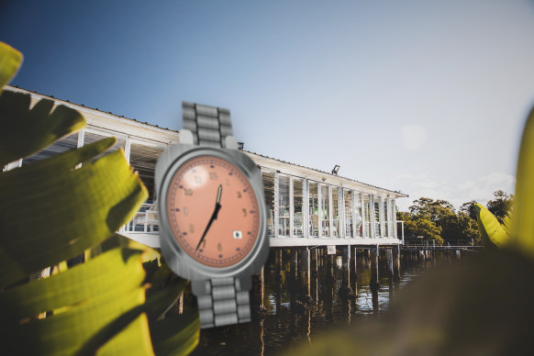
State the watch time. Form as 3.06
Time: 12.36
